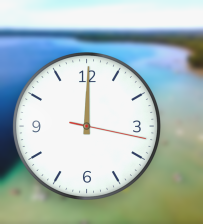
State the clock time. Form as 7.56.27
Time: 12.00.17
